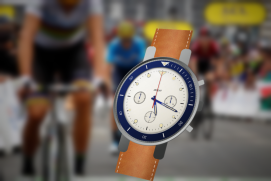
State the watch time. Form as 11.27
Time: 5.18
